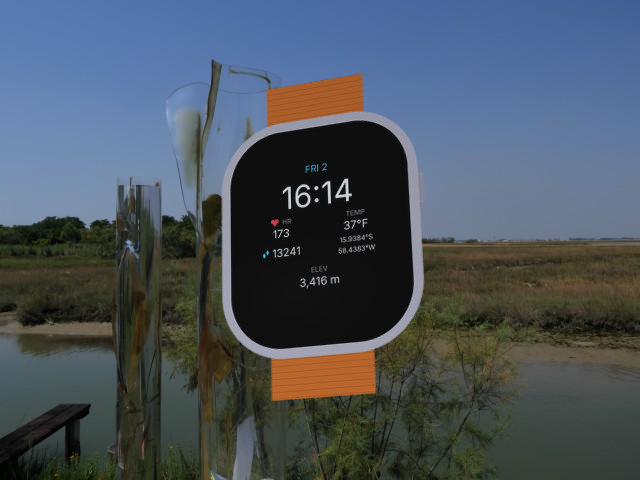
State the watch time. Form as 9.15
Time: 16.14
